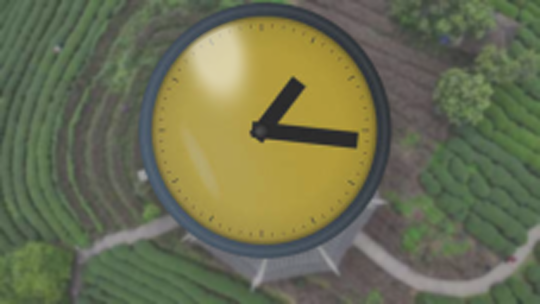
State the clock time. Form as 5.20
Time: 1.16
